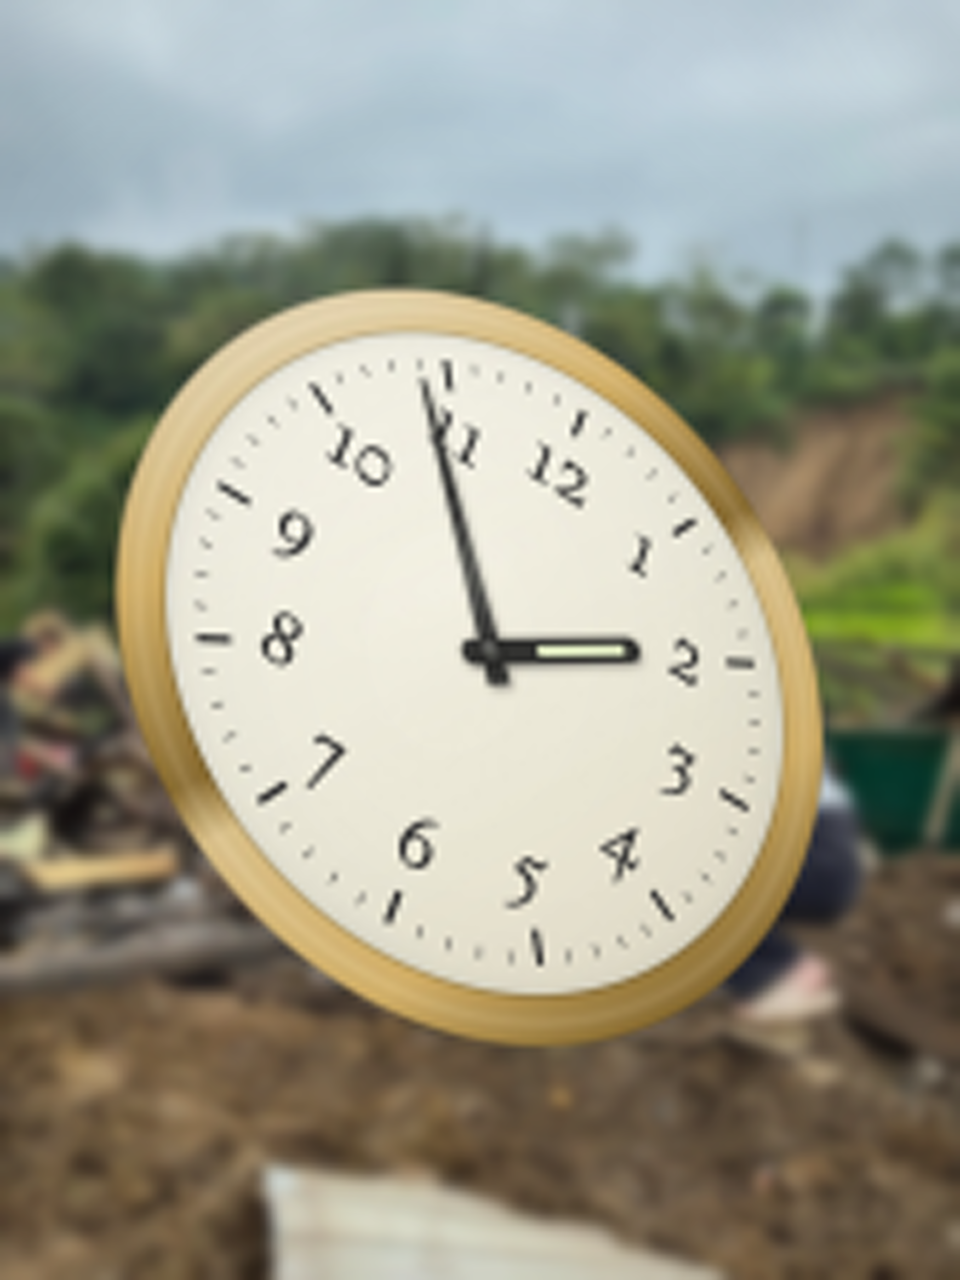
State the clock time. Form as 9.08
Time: 1.54
